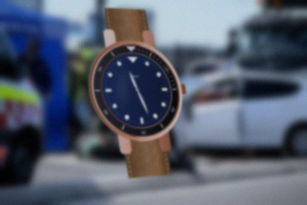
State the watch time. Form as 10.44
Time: 11.27
